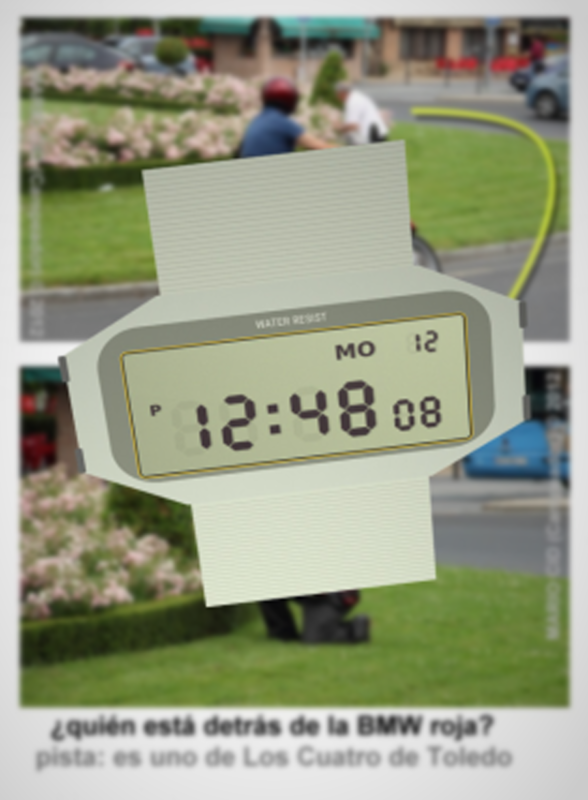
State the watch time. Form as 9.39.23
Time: 12.48.08
